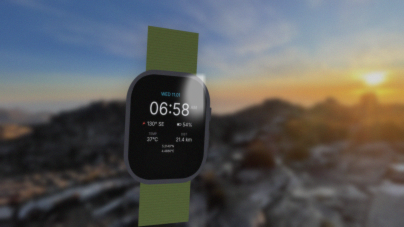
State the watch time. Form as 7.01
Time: 6.58
